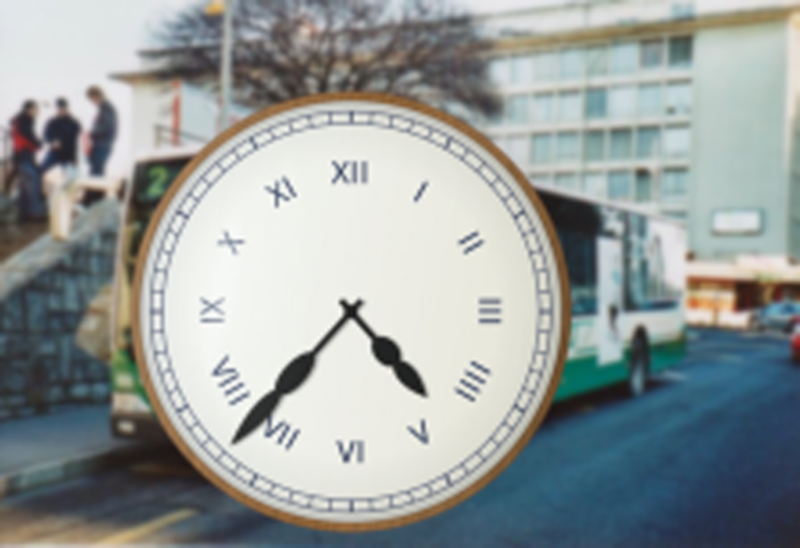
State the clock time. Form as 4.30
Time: 4.37
